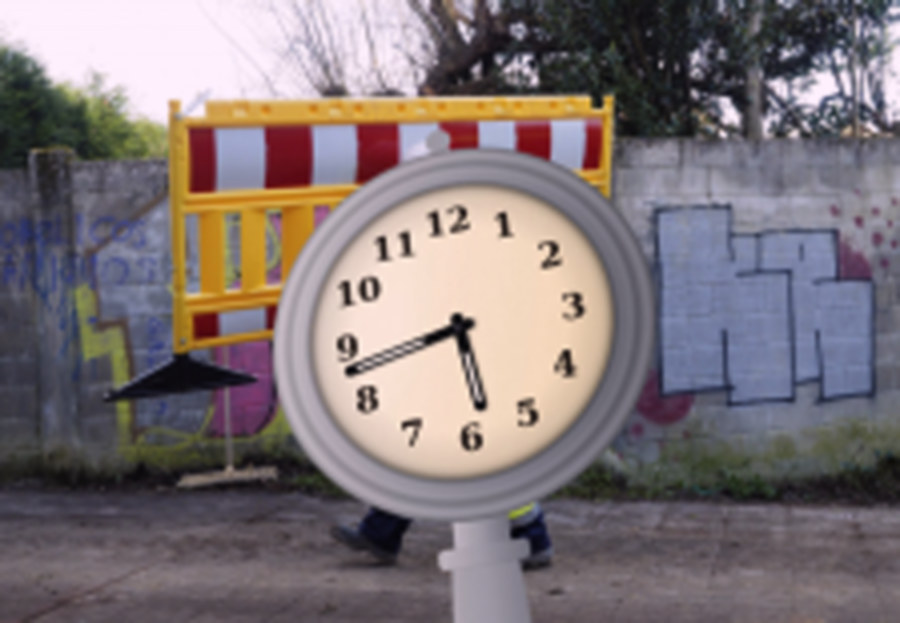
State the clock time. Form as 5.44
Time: 5.43
